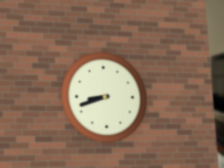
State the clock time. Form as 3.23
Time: 8.42
